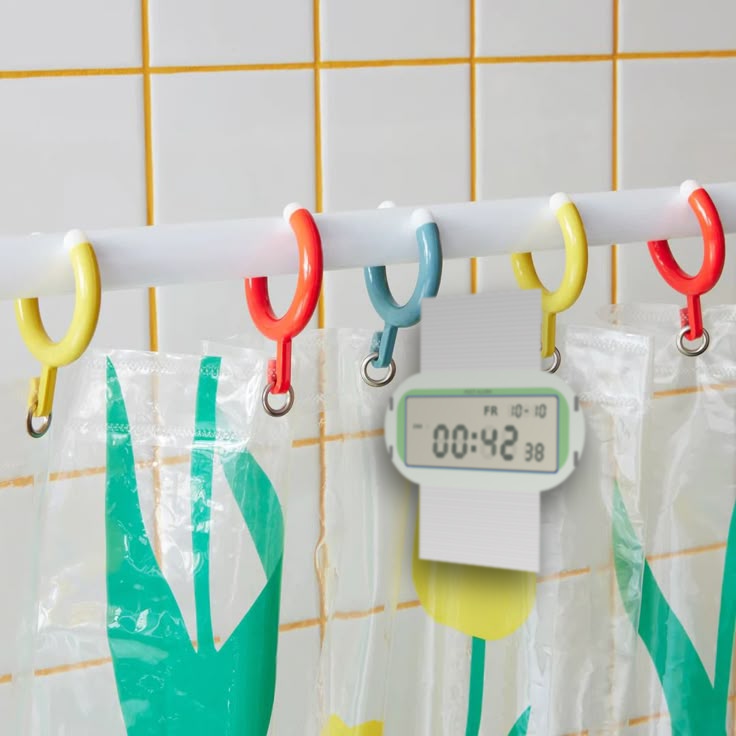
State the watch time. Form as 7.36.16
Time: 0.42.38
